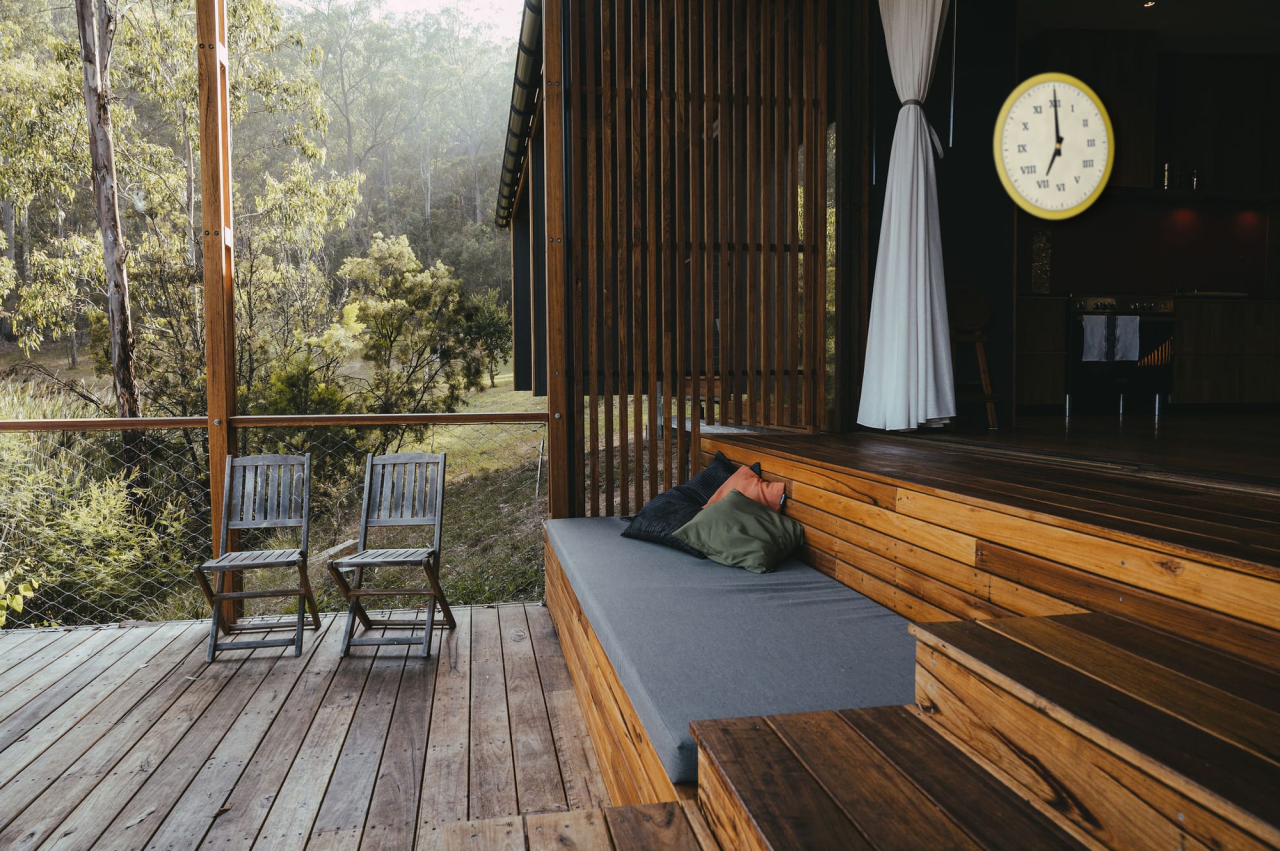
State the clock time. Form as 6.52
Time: 7.00
